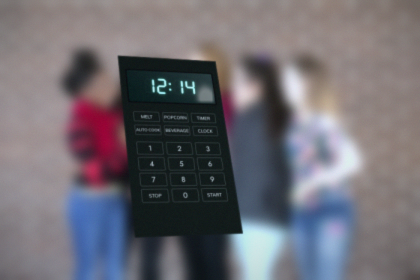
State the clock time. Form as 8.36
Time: 12.14
